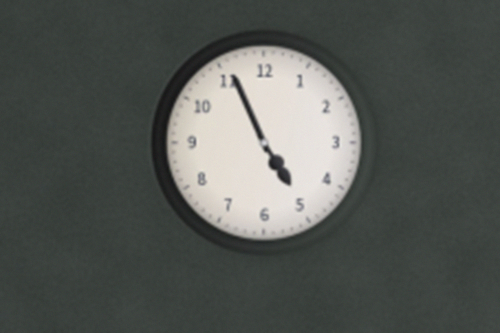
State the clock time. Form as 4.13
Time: 4.56
